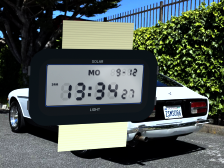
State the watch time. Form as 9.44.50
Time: 13.34.27
